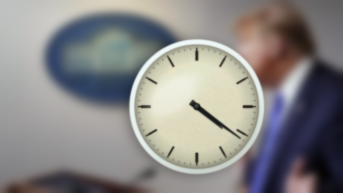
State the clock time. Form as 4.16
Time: 4.21
